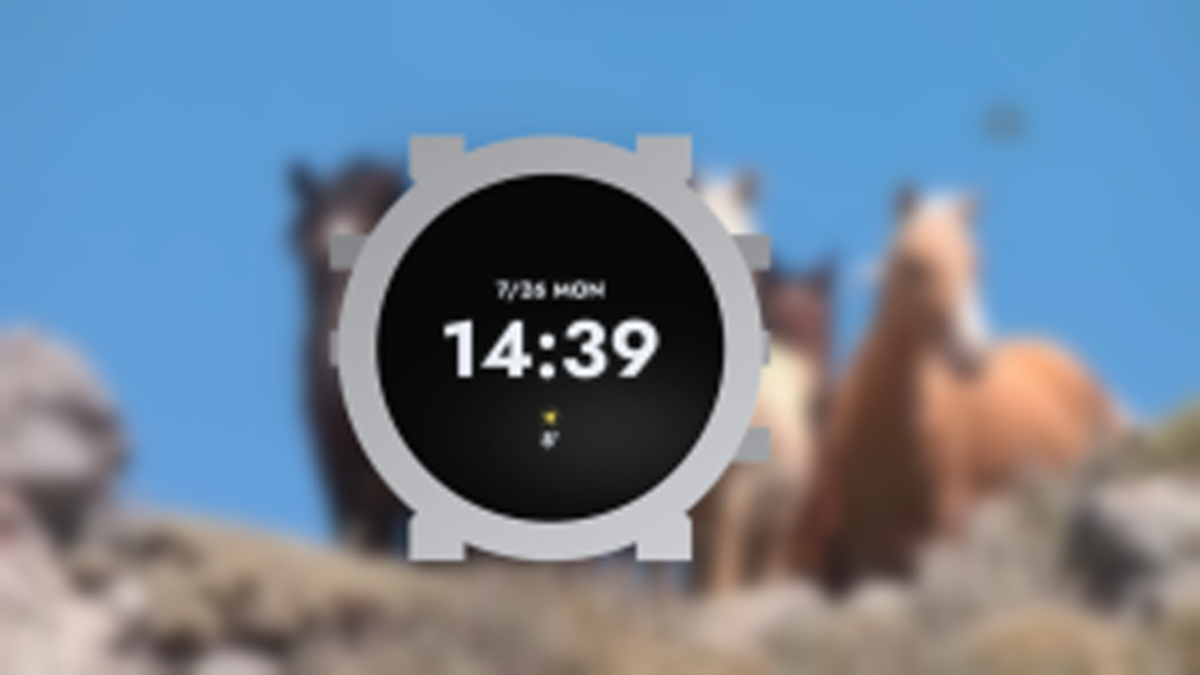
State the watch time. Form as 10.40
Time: 14.39
